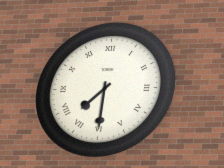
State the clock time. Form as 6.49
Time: 7.30
